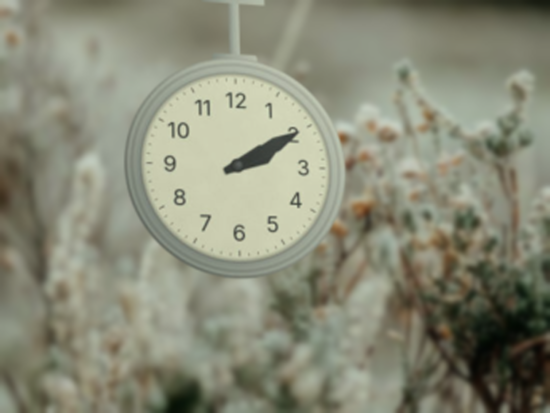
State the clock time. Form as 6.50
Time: 2.10
